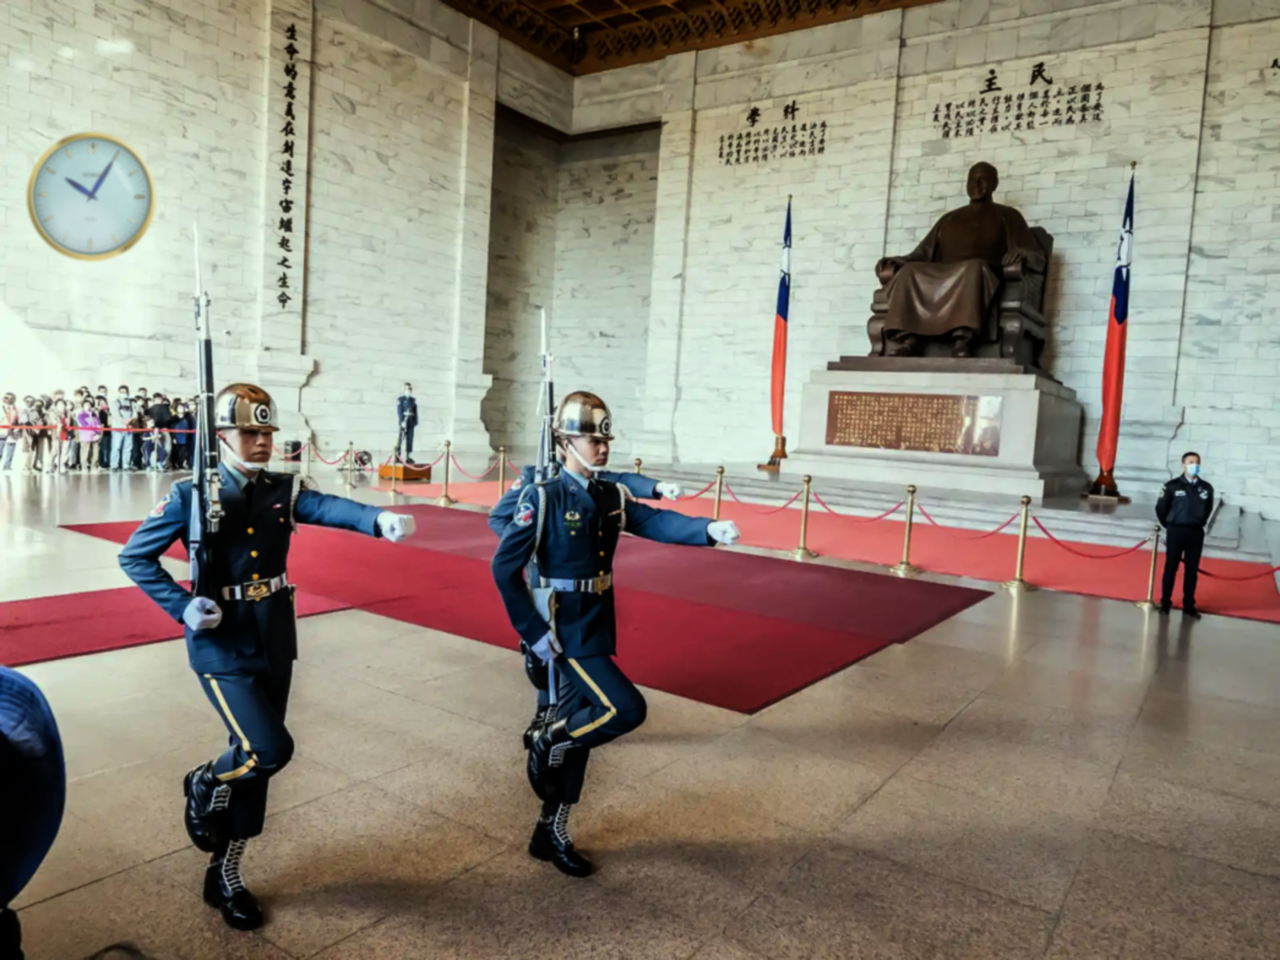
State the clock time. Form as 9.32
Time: 10.05
